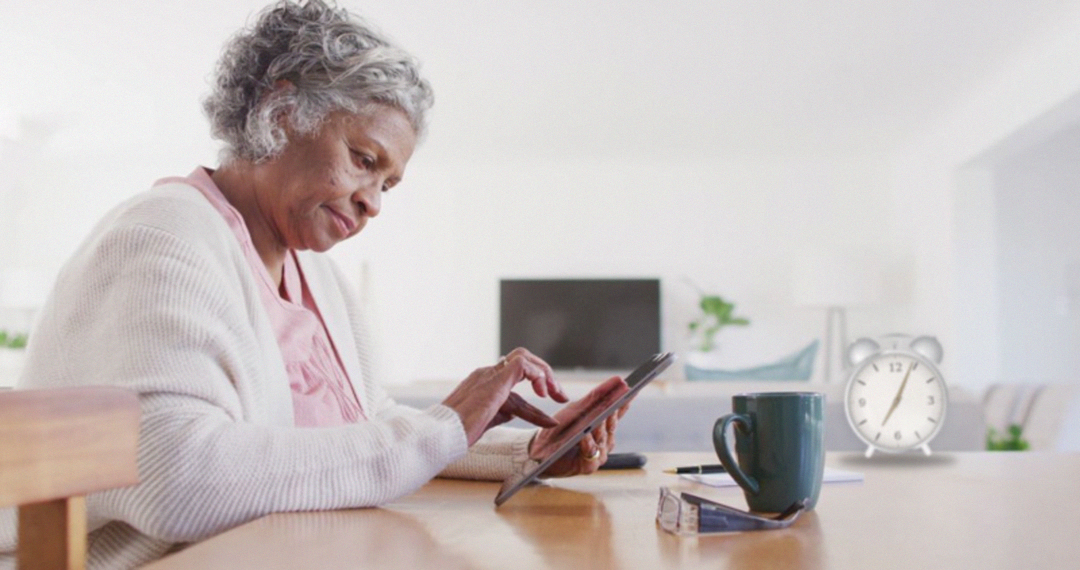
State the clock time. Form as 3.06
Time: 7.04
